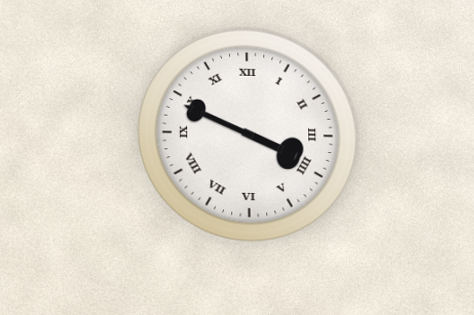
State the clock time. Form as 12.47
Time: 3.49
